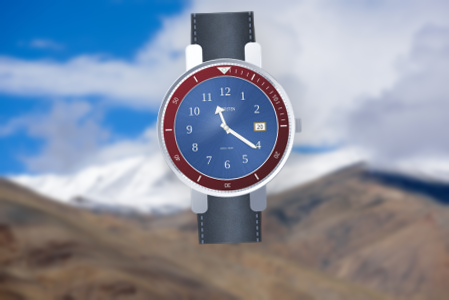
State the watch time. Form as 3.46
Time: 11.21
